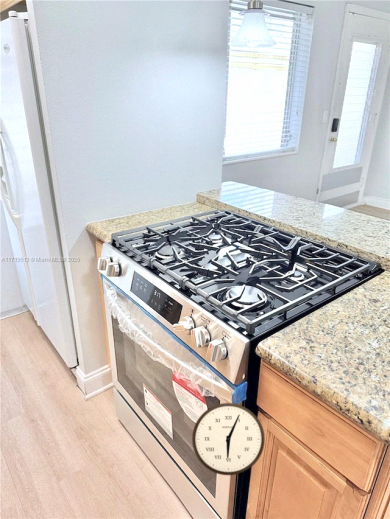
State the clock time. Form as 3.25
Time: 6.04
